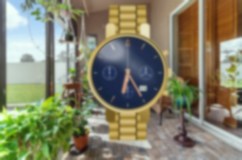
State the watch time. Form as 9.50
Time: 6.25
